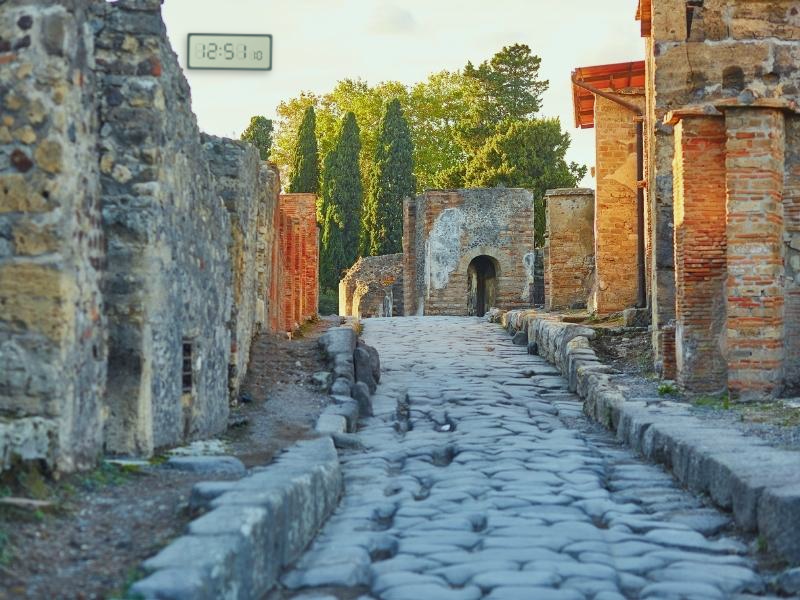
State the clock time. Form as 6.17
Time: 12.51
